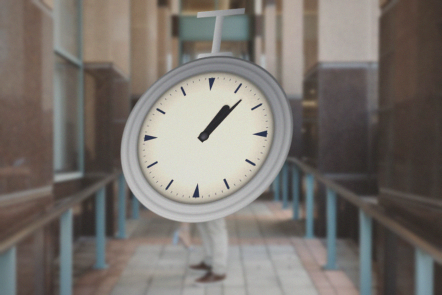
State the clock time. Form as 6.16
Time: 1.07
